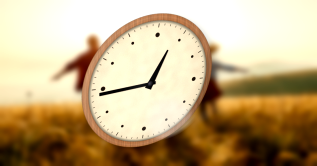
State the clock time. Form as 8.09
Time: 12.44
